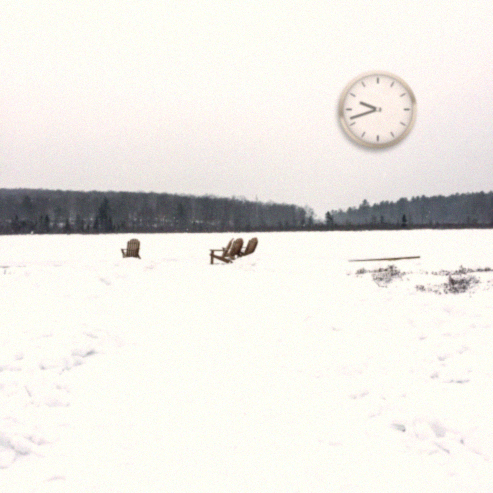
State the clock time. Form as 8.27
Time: 9.42
